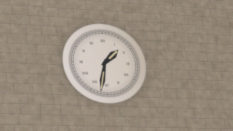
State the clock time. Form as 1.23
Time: 1.32
